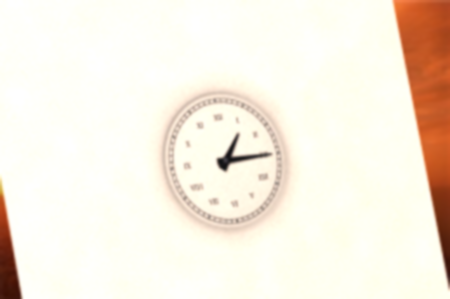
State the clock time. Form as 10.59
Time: 1.15
